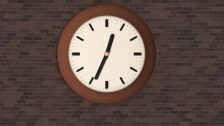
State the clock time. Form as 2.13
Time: 12.34
